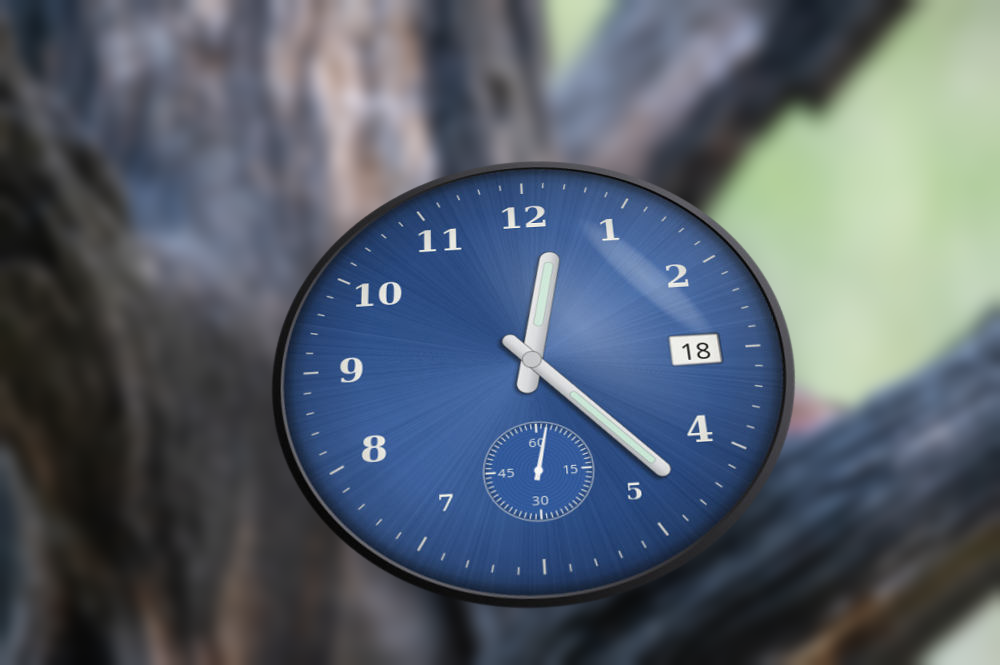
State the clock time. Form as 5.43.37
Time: 12.23.02
